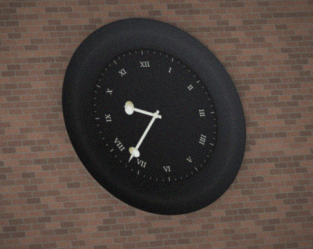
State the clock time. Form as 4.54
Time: 9.37
